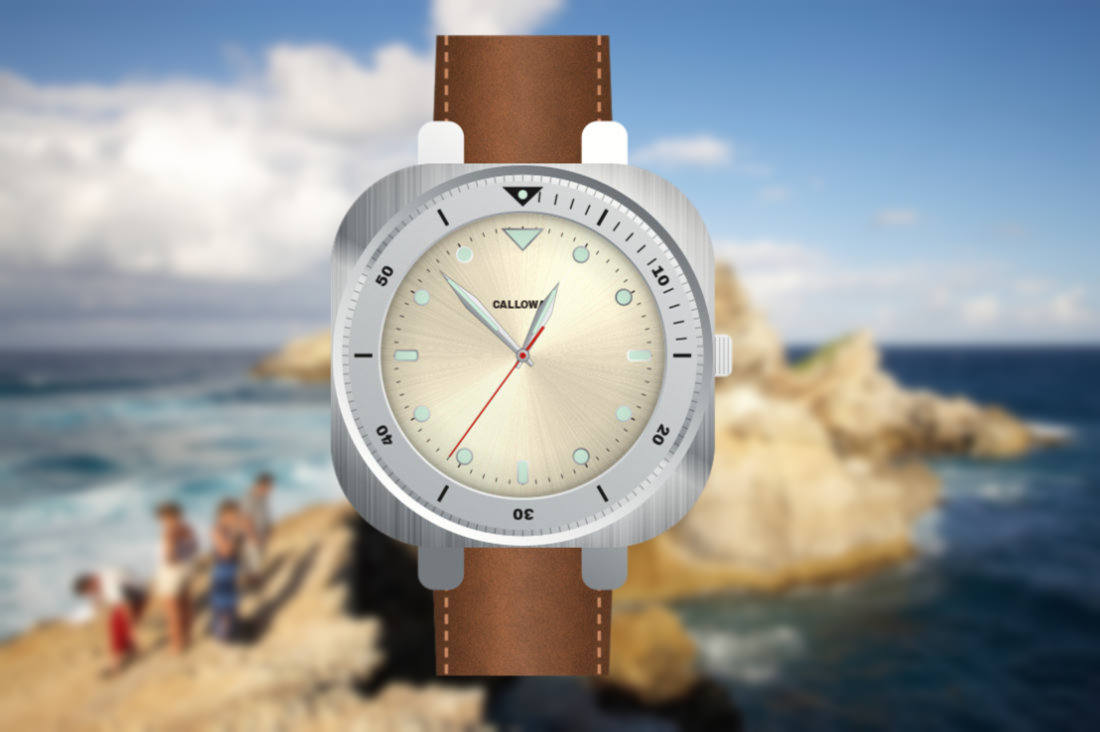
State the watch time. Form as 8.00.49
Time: 12.52.36
